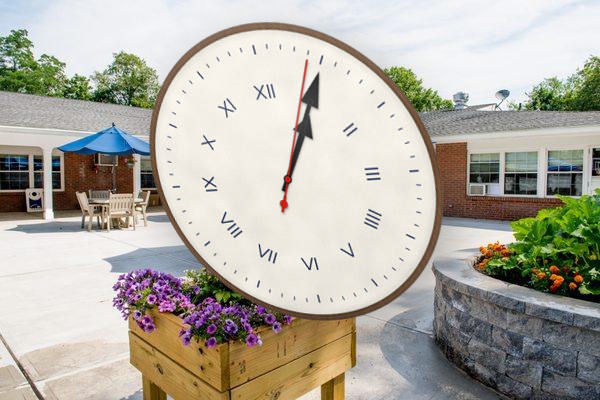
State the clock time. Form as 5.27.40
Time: 1.05.04
